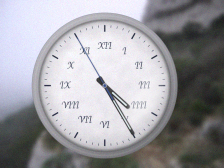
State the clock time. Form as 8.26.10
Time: 4.24.55
